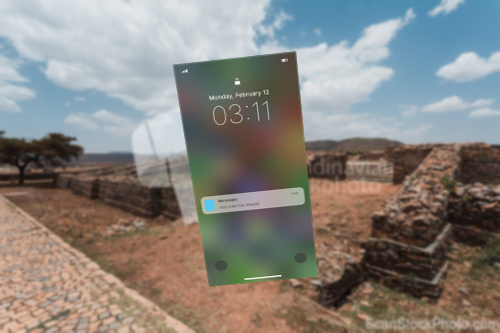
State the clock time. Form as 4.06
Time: 3.11
